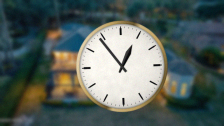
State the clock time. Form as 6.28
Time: 12.54
